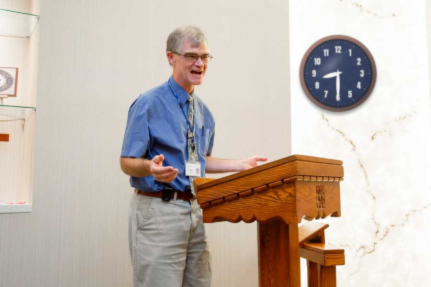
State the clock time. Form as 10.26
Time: 8.30
